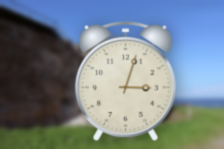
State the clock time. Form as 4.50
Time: 3.03
